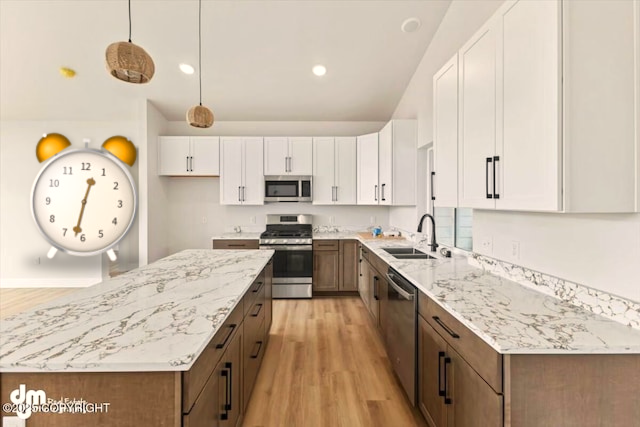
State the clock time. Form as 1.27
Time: 12.32
